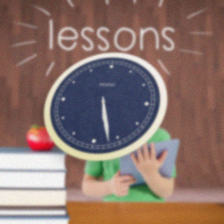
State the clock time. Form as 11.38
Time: 5.27
